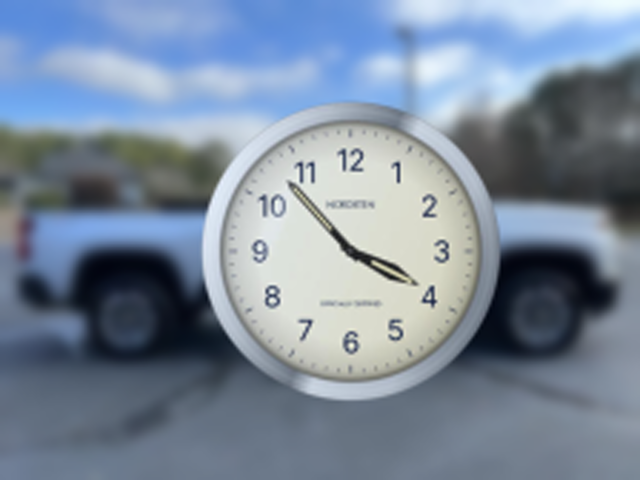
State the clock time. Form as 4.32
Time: 3.53
